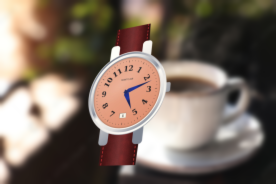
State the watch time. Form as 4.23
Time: 5.12
